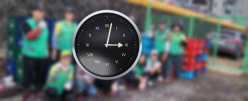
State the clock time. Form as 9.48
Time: 3.02
